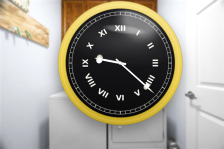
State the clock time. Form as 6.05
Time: 9.22
